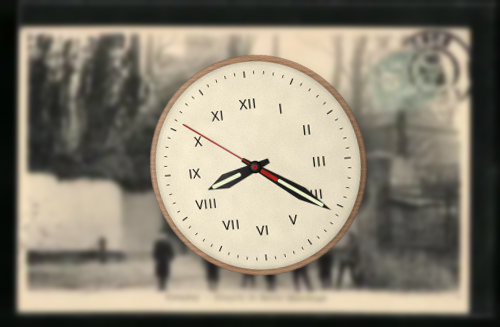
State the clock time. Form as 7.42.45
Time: 8.20.51
